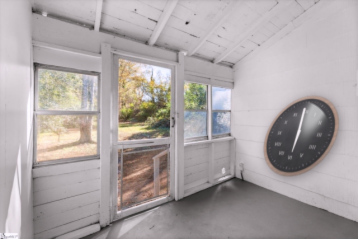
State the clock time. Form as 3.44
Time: 5.59
